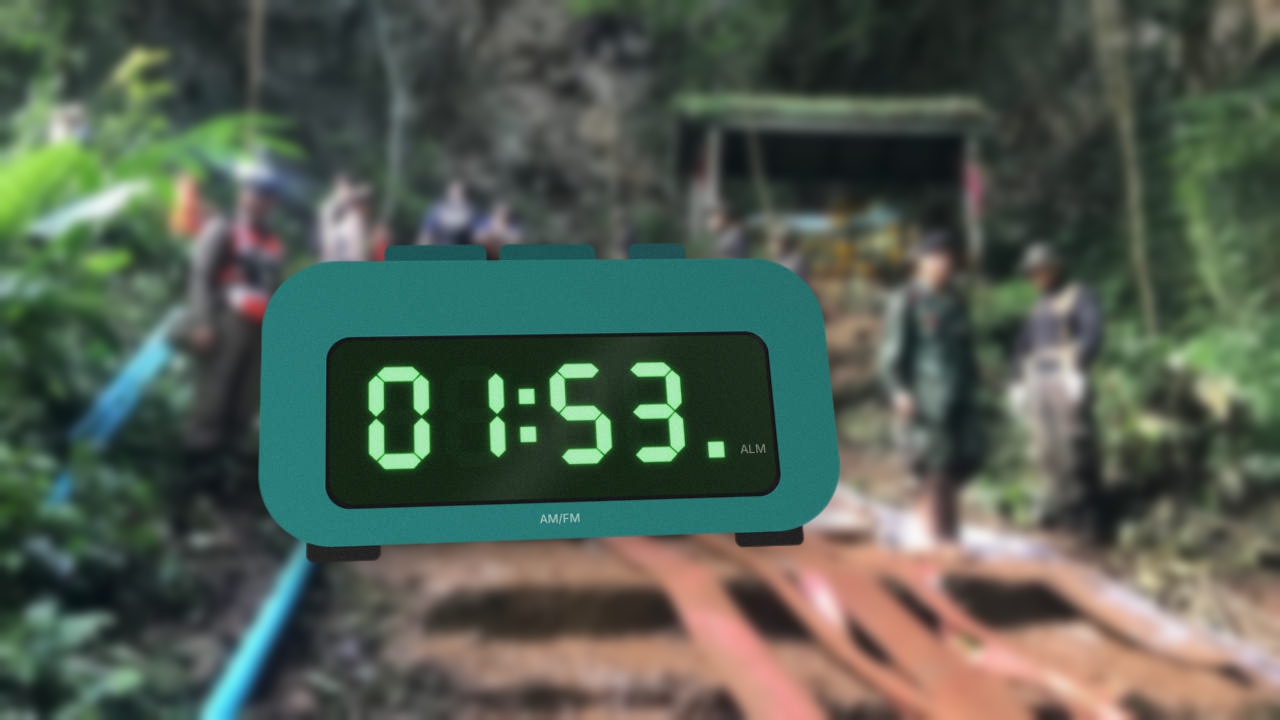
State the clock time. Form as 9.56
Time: 1.53
